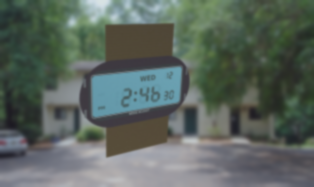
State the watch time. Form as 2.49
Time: 2.46
